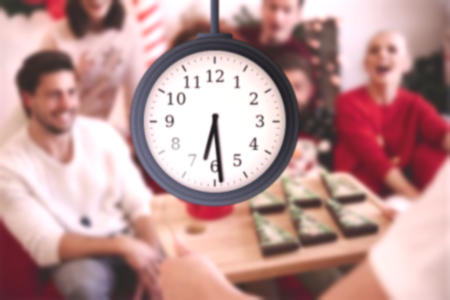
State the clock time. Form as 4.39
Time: 6.29
